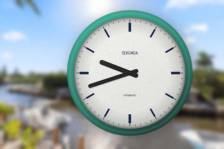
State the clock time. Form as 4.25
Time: 9.42
